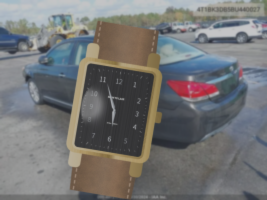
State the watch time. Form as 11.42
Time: 5.56
